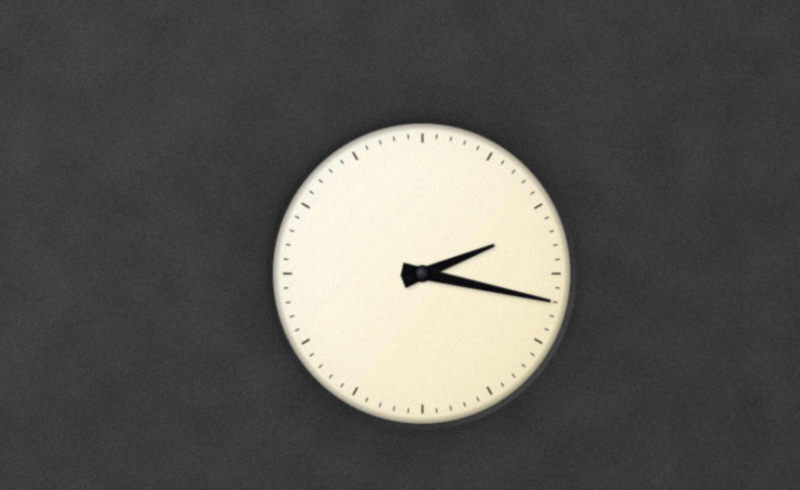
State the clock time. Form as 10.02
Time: 2.17
